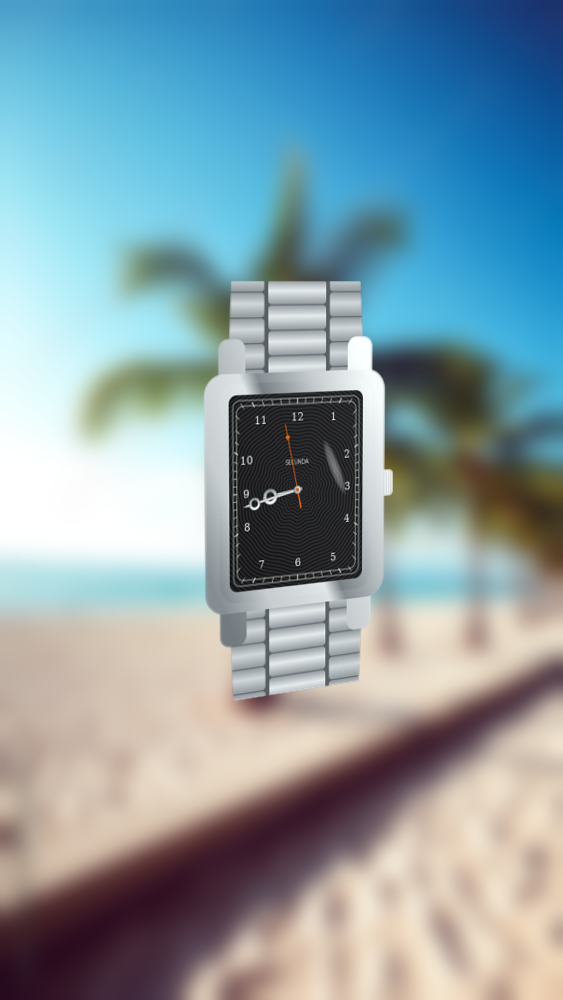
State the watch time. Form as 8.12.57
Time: 8.42.58
